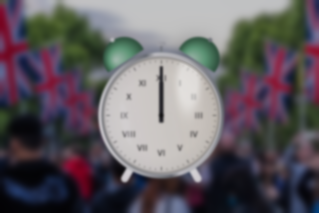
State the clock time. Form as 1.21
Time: 12.00
